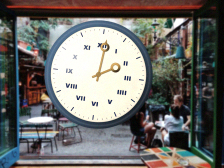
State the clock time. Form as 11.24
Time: 2.01
